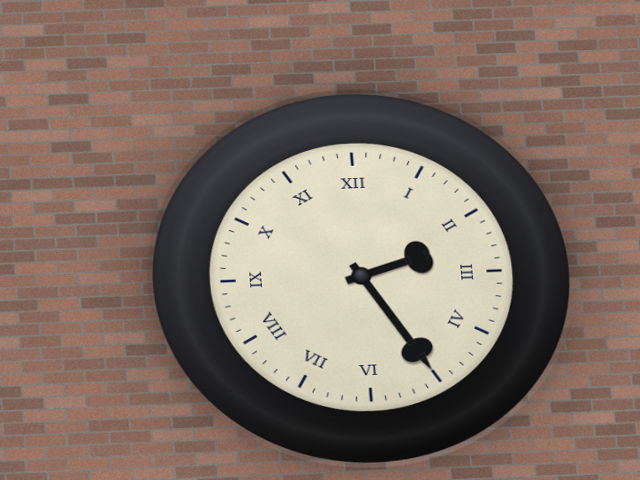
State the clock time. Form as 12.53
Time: 2.25
